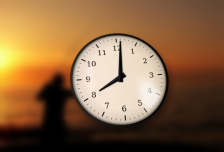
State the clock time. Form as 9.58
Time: 8.01
